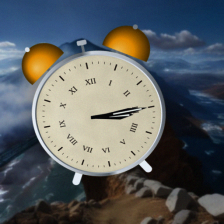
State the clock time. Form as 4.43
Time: 3.15
